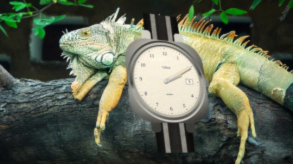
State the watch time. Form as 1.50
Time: 2.10
